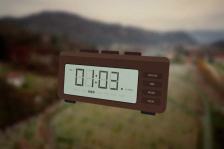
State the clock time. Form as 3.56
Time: 1.03
